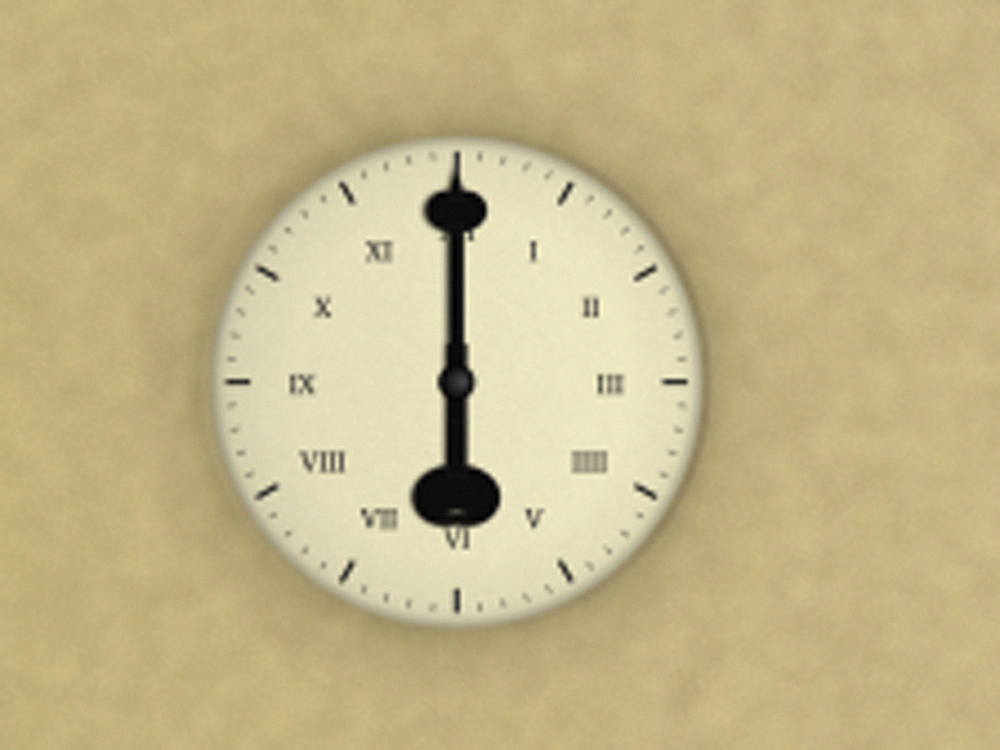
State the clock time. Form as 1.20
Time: 6.00
